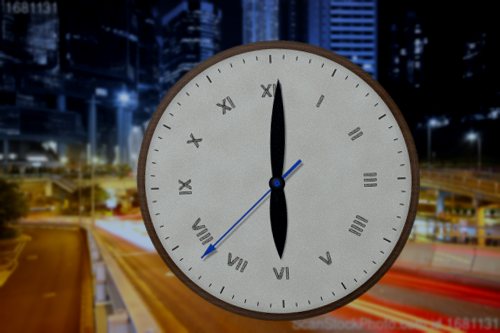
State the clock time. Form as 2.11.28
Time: 6.00.38
